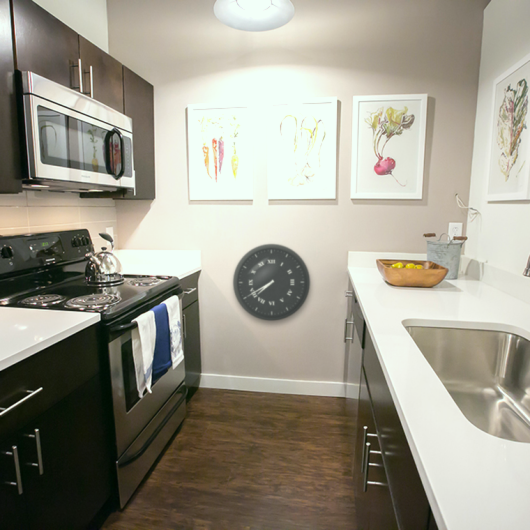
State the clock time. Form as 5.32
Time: 7.40
